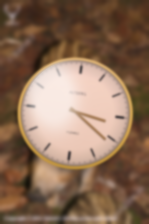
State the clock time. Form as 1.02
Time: 3.21
